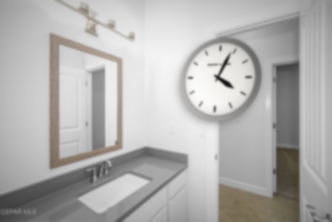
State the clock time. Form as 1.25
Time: 4.04
